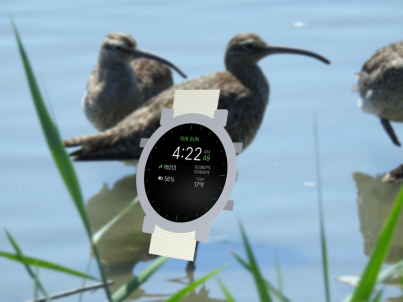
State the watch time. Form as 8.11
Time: 4.22
